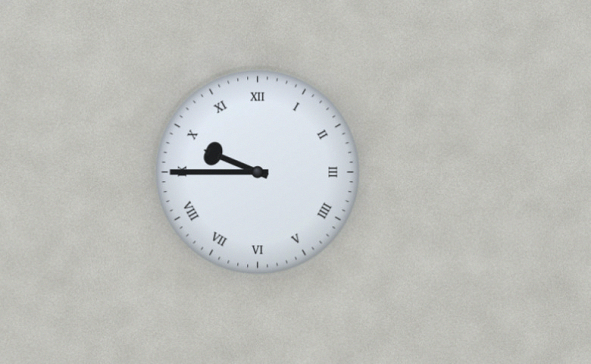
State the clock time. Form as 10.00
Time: 9.45
